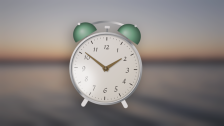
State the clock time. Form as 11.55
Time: 1.51
